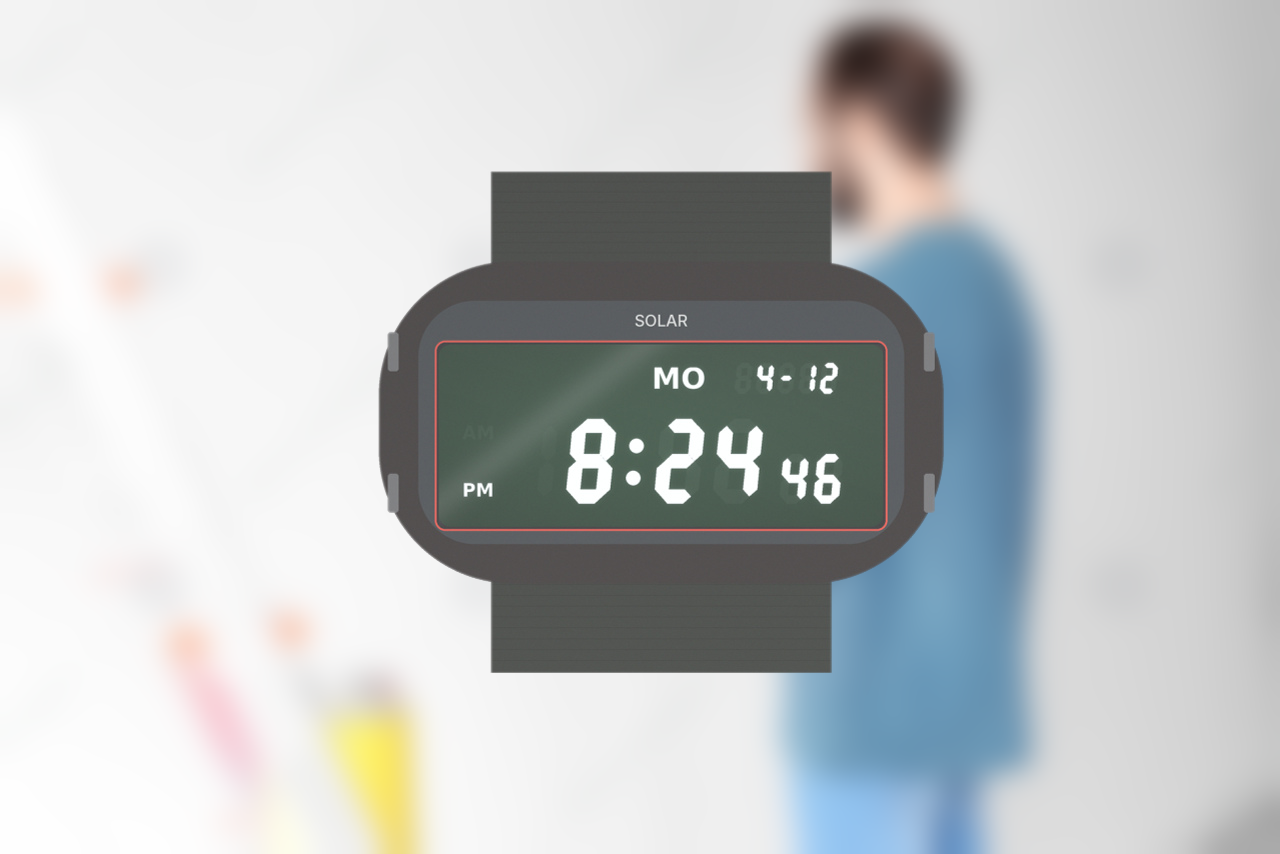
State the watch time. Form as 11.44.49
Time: 8.24.46
